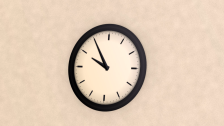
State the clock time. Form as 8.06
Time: 9.55
